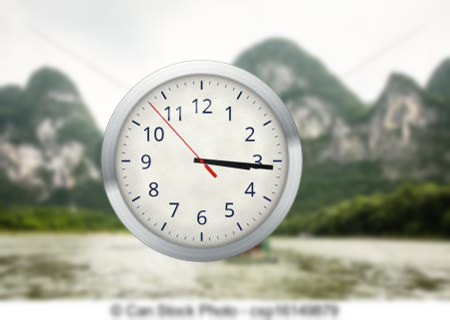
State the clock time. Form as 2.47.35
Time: 3.15.53
